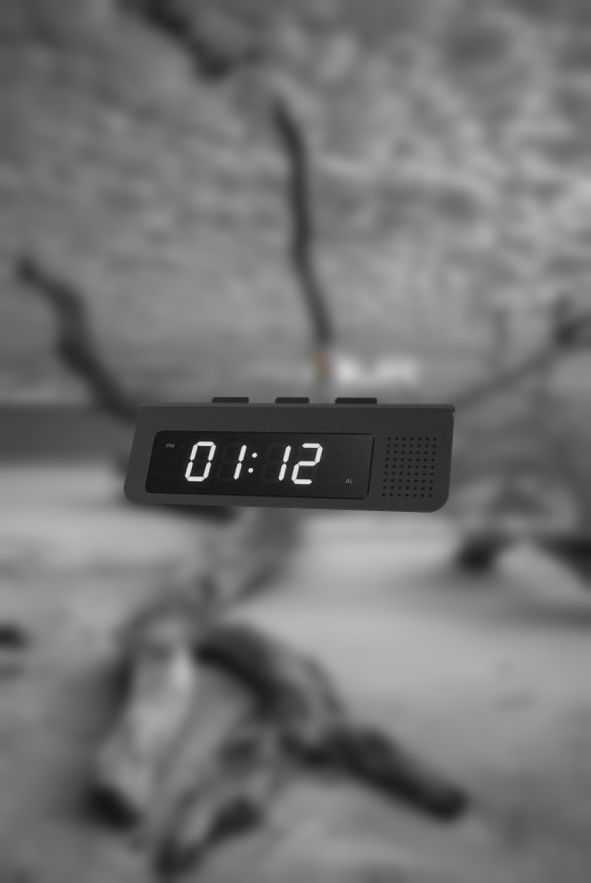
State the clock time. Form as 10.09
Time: 1.12
